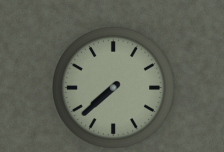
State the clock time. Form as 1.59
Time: 7.38
